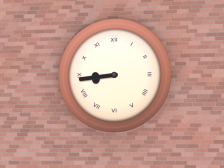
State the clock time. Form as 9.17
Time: 8.44
